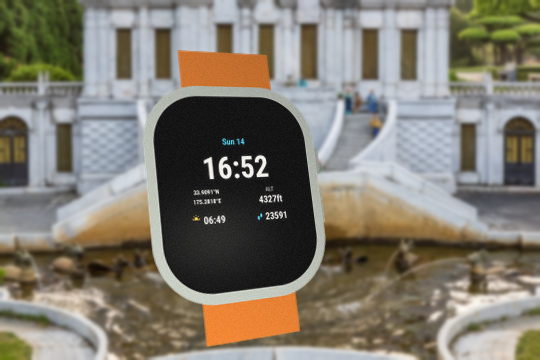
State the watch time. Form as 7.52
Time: 16.52
